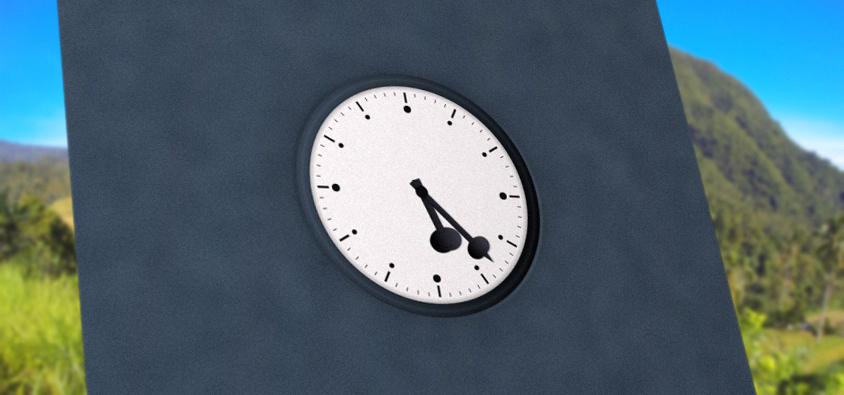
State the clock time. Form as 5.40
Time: 5.23
